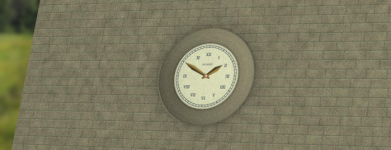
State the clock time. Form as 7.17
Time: 1.50
